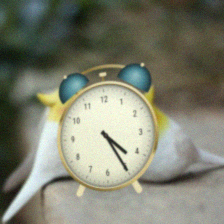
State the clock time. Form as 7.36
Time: 4.25
